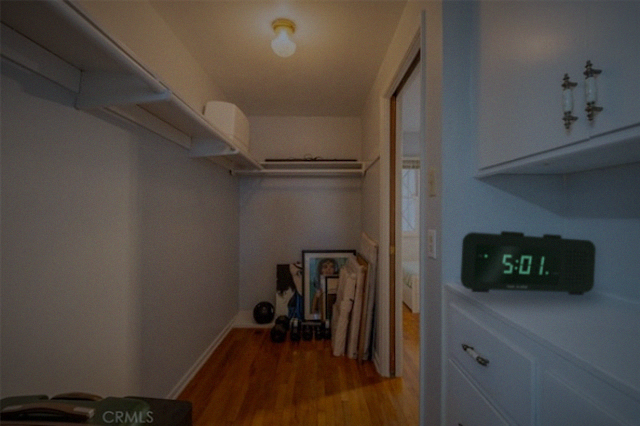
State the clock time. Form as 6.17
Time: 5.01
